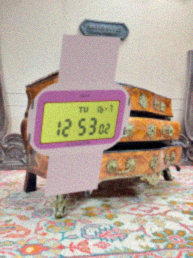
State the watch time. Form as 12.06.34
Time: 12.53.02
